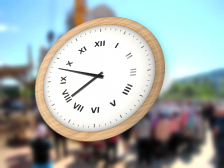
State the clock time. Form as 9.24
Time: 7.48
